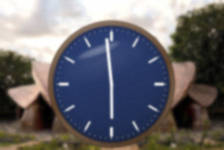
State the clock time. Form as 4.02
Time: 5.59
